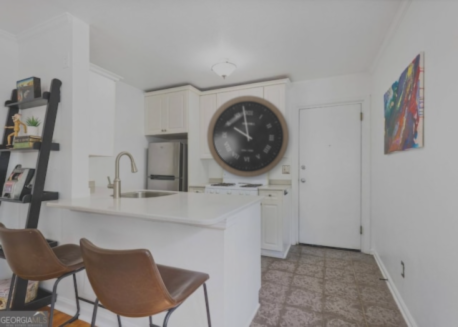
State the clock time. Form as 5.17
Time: 9.58
